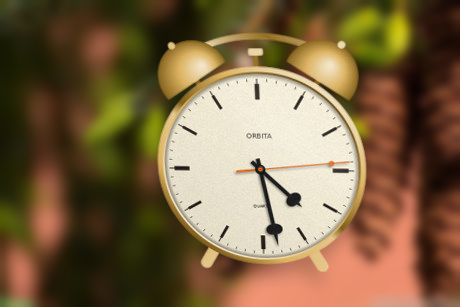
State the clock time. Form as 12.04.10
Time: 4.28.14
